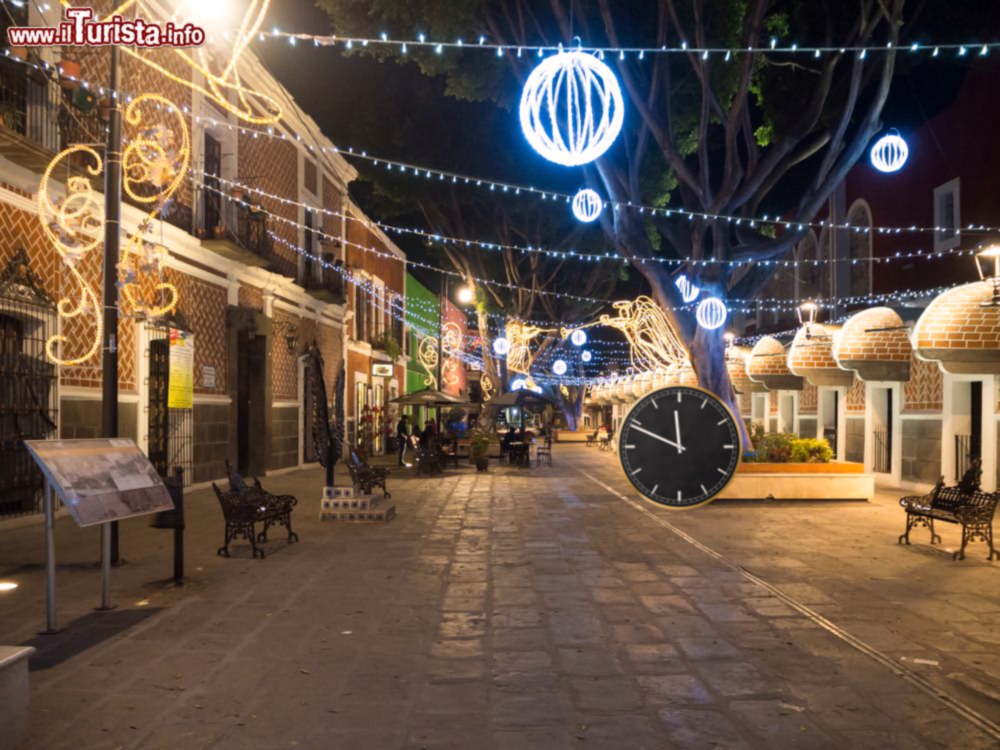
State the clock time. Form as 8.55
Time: 11.49
